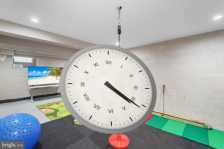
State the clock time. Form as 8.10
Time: 4.21
